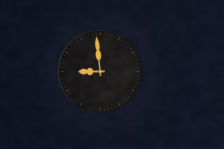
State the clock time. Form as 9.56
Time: 8.59
